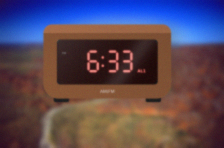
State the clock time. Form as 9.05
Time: 6.33
